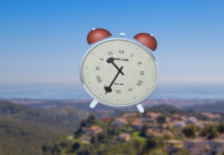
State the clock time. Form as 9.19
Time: 10.34
